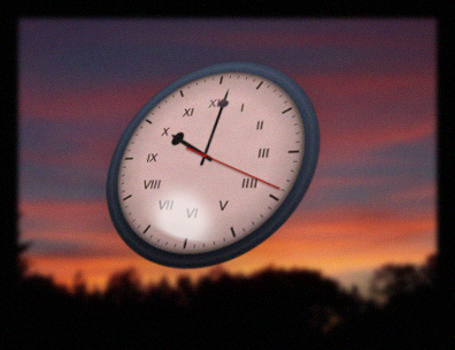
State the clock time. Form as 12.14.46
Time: 10.01.19
